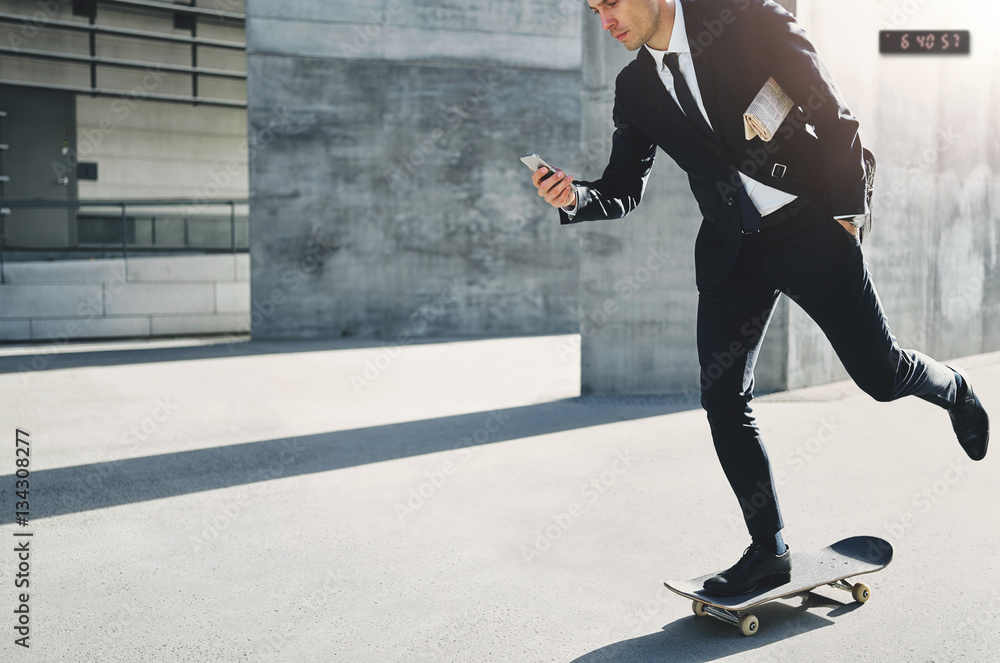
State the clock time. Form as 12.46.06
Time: 6.40.57
